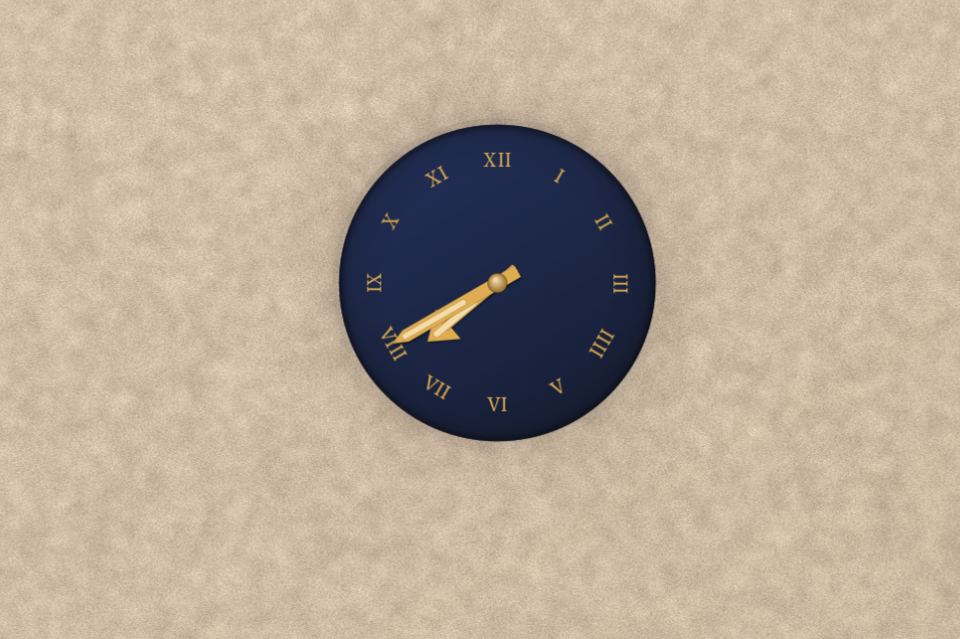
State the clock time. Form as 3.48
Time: 7.40
